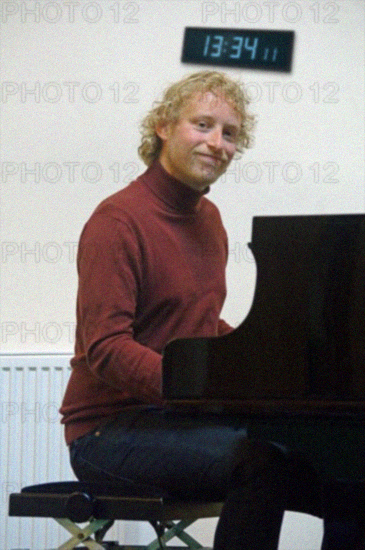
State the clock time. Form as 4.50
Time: 13.34
